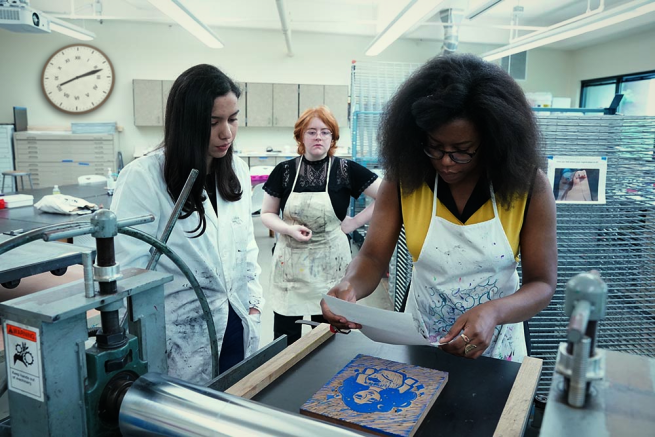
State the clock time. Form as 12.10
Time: 8.12
